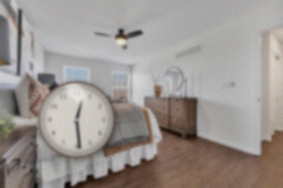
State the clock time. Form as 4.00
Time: 12.29
